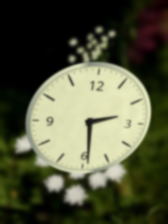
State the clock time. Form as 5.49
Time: 2.29
